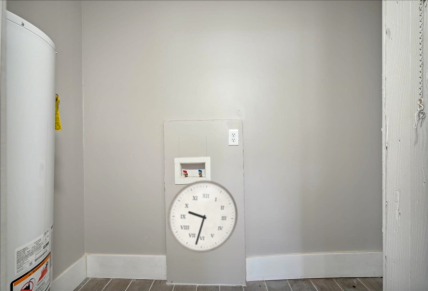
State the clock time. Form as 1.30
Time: 9.32
